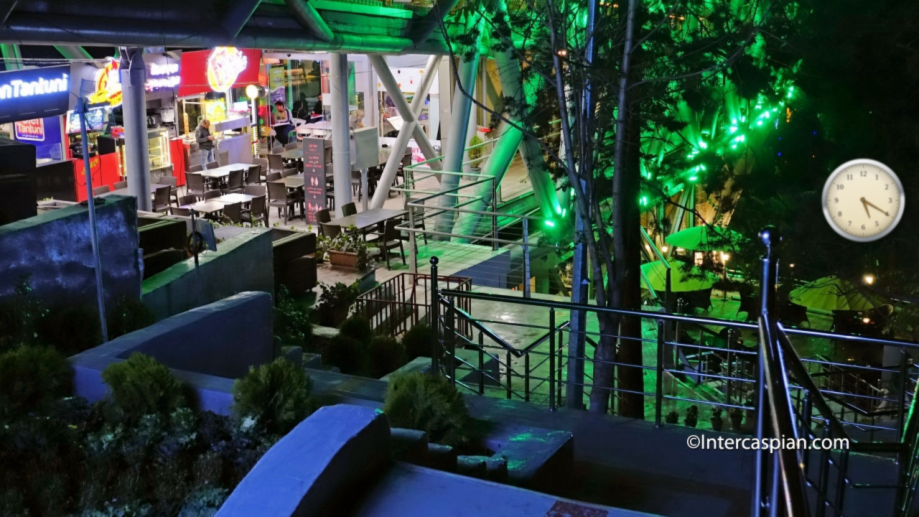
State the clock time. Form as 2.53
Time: 5.20
